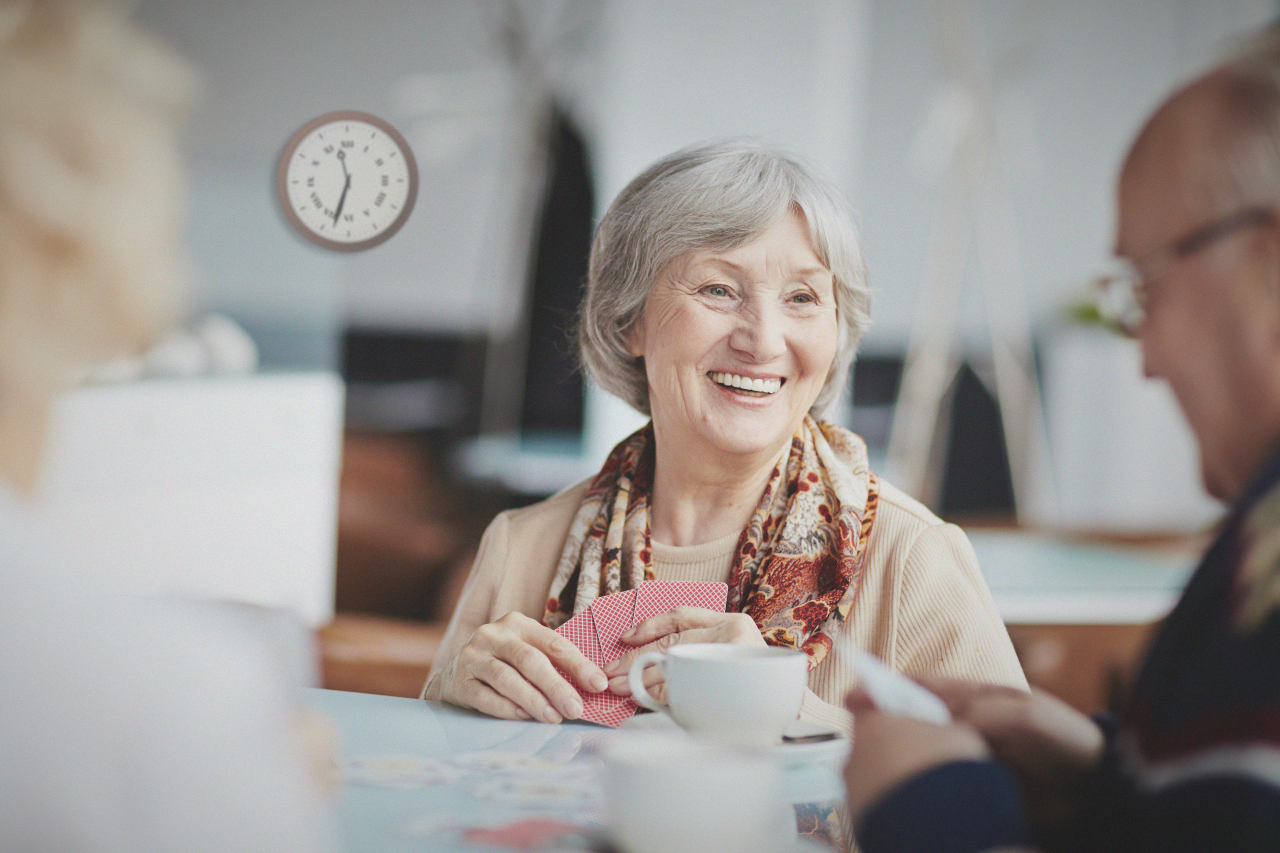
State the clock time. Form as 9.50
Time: 11.33
